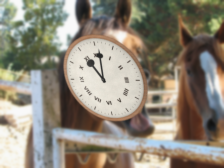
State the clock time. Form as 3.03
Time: 11.01
